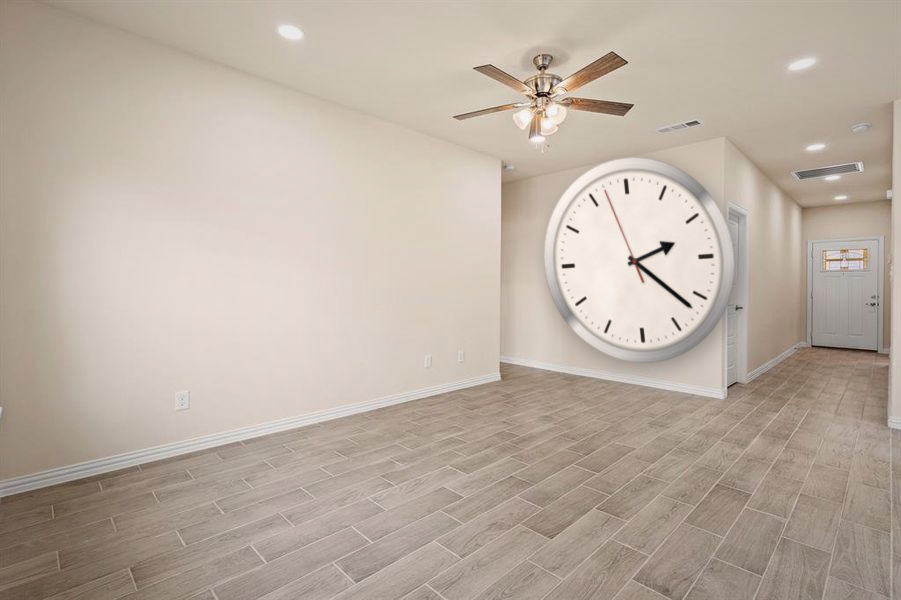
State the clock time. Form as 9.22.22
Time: 2.21.57
